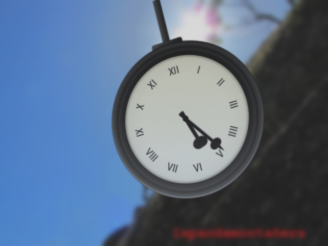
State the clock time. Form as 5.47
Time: 5.24
